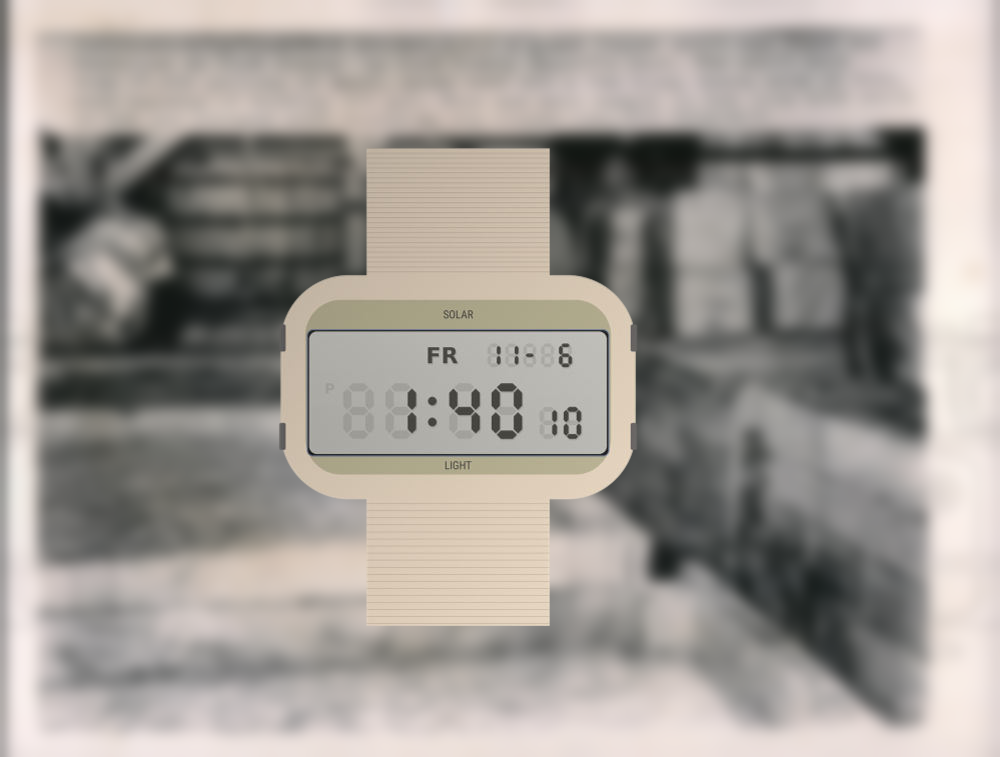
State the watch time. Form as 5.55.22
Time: 1.40.10
